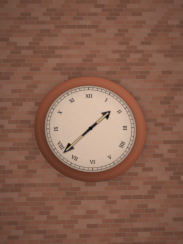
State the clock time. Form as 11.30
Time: 1.38
